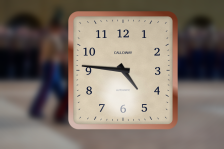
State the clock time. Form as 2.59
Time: 4.46
